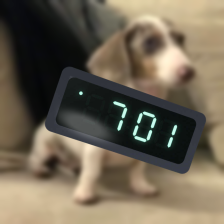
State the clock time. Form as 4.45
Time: 7.01
